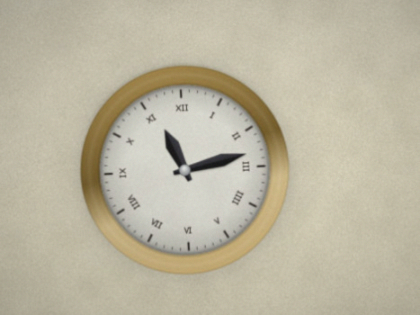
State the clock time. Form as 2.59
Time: 11.13
